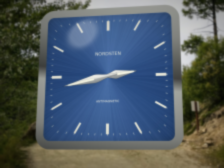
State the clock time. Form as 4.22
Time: 2.43
